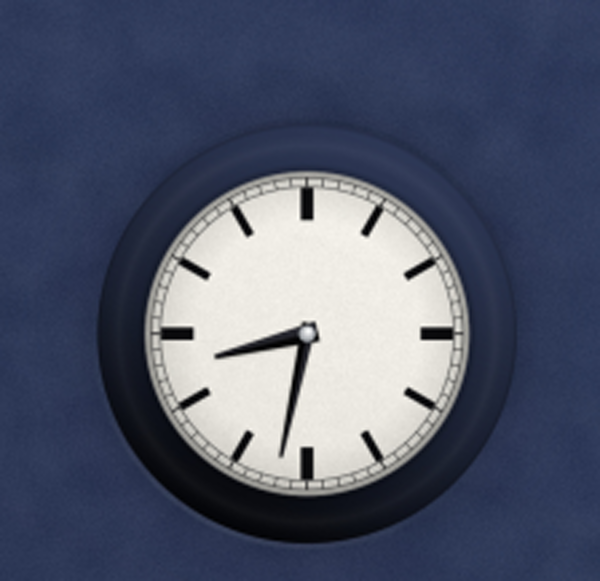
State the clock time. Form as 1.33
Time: 8.32
